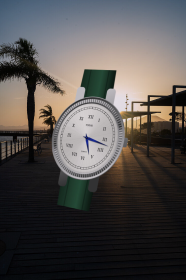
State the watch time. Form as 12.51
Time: 5.17
